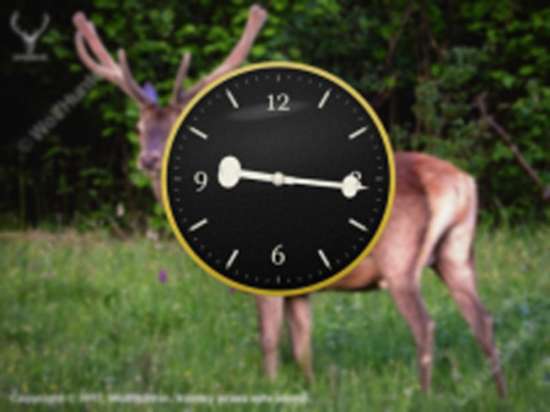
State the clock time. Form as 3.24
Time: 9.16
